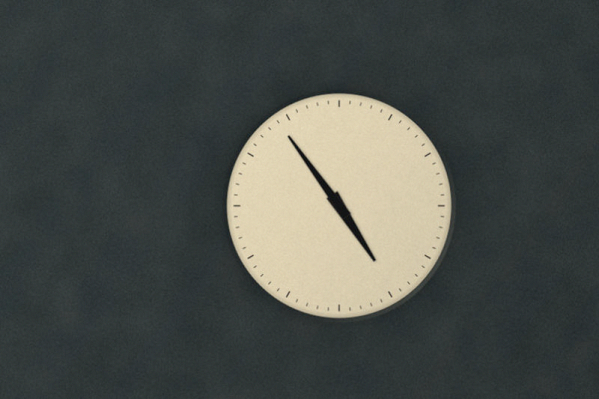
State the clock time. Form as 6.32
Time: 4.54
